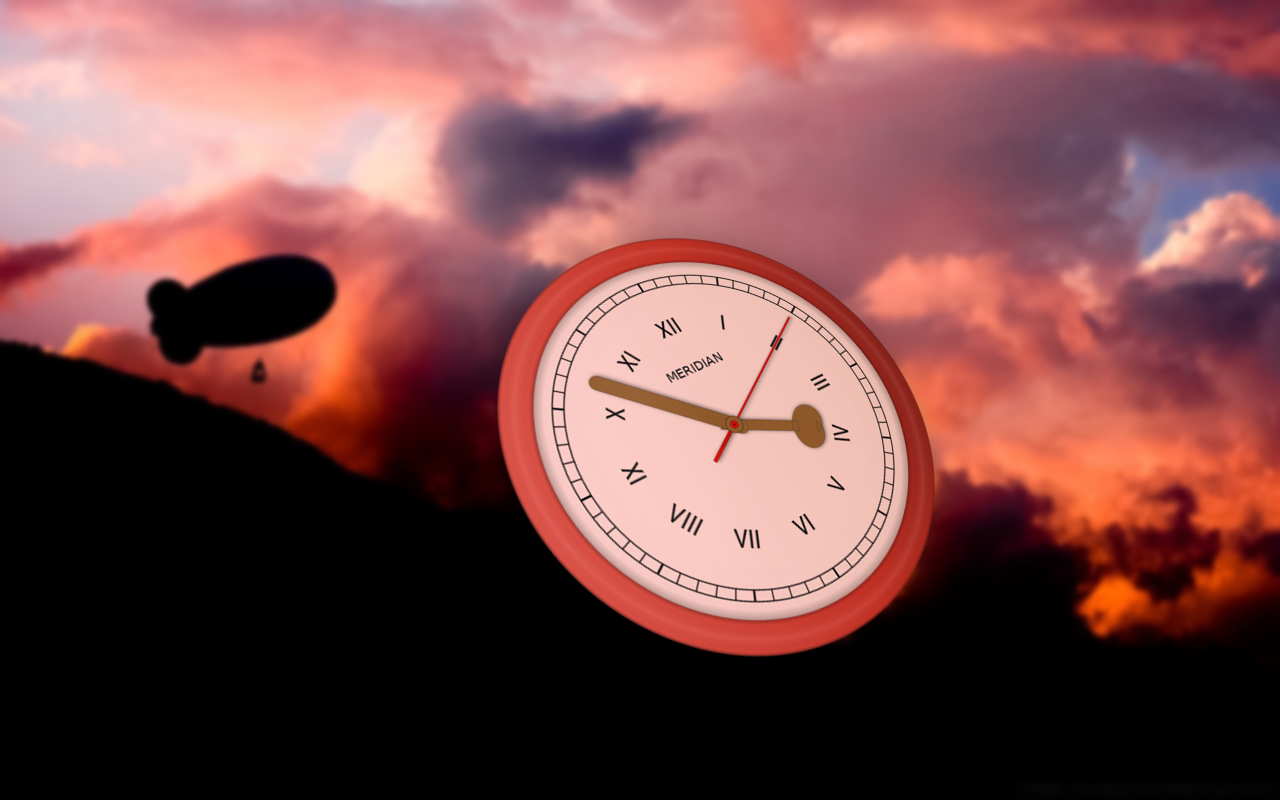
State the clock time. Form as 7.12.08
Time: 3.52.10
